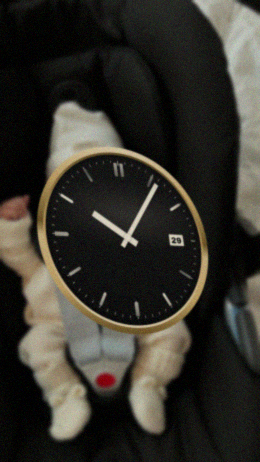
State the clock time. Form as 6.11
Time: 10.06
